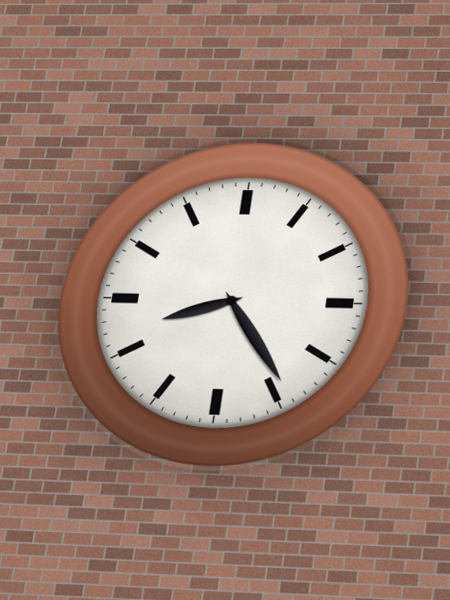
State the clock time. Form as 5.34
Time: 8.24
